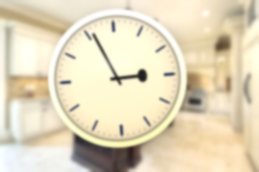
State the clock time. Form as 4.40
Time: 2.56
